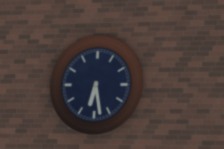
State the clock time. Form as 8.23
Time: 6.28
